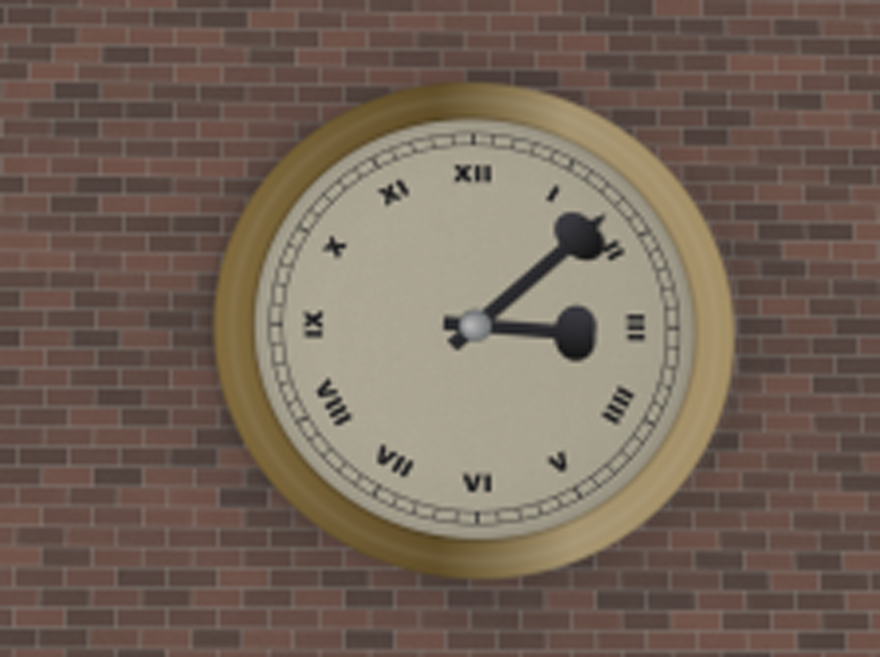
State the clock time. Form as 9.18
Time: 3.08
